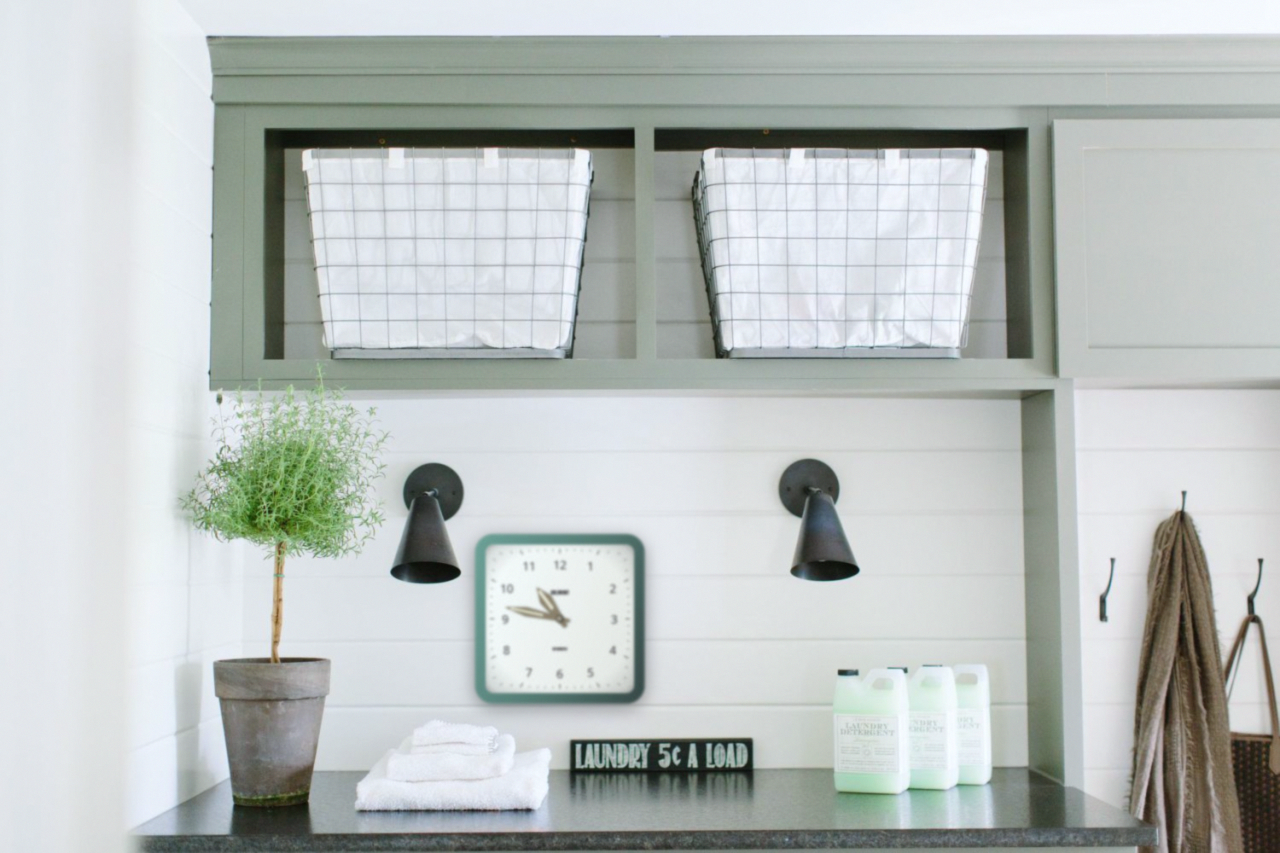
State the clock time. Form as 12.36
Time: 10.47
